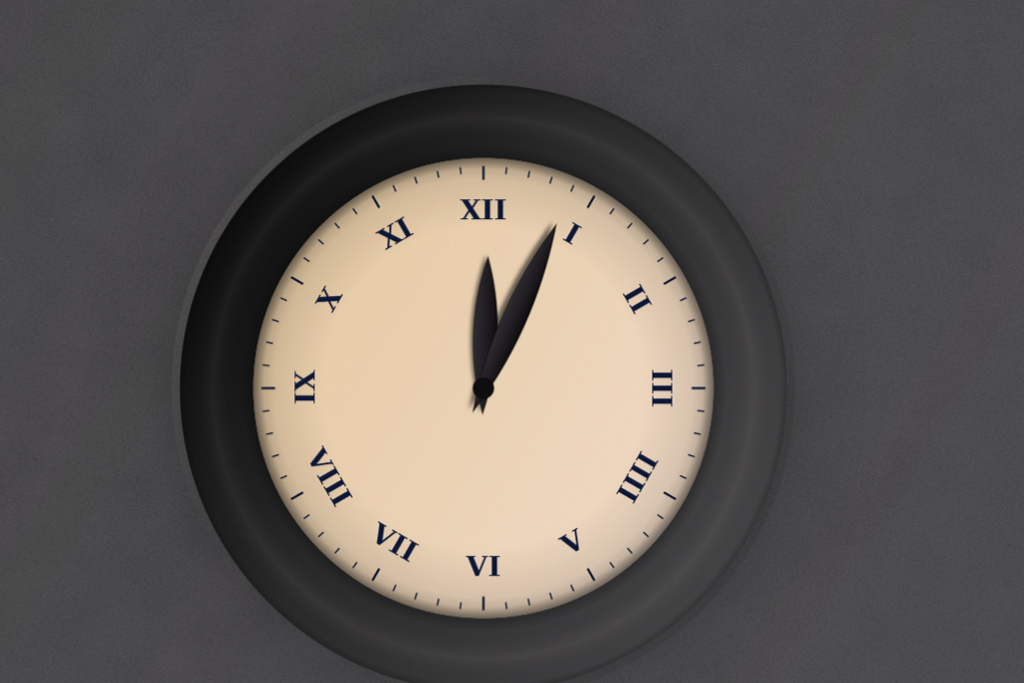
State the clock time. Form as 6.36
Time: 12.04
